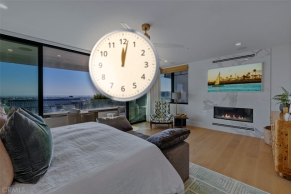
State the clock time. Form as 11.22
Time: 12.02
